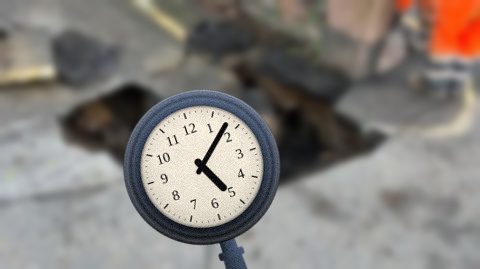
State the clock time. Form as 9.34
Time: 5.08
